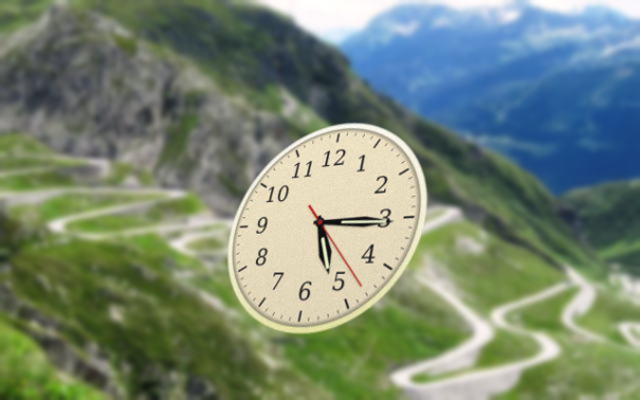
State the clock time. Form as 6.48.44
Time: 5.15.23
